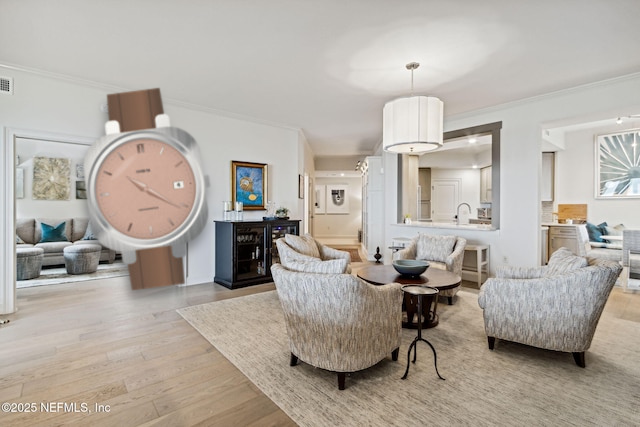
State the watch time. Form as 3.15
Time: 10.21
